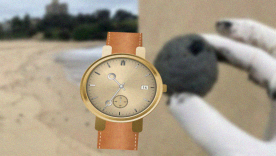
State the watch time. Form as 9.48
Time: 10.35
